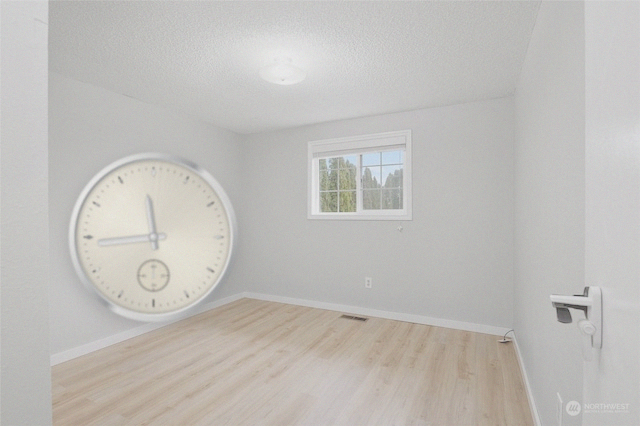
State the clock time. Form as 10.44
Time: 11.44
